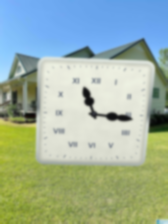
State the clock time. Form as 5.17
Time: 11.16
